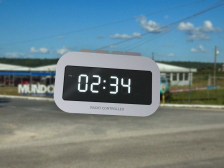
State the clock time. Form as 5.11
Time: 2.34
